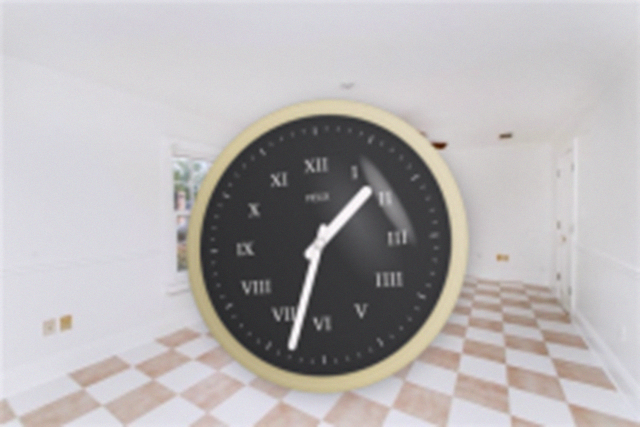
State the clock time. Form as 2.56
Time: 1.33
